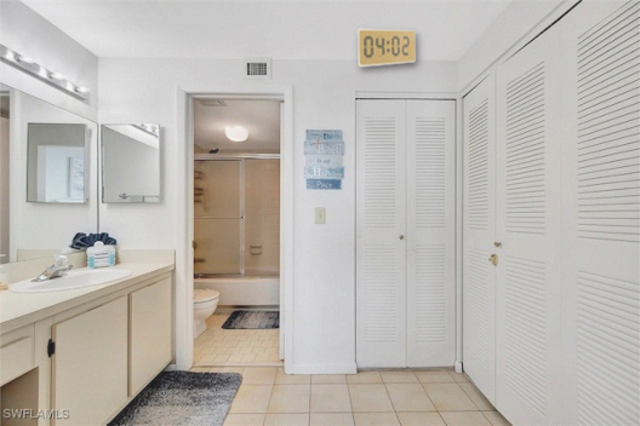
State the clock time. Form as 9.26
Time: 4.02
